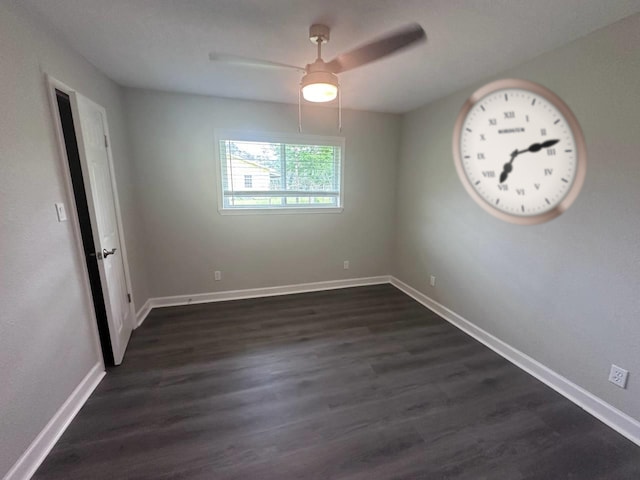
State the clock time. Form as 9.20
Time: 7.13
